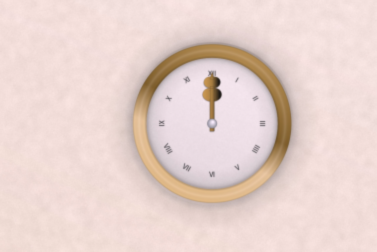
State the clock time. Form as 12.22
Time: 12.00
